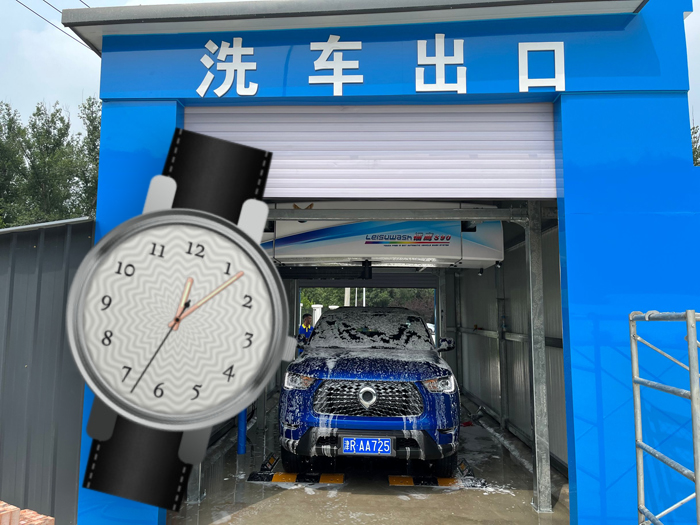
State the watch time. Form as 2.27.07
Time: 12.06.33
